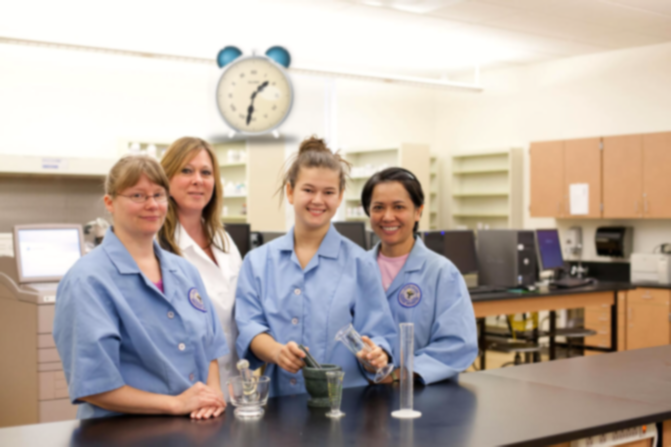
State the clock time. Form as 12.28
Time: 1.32
